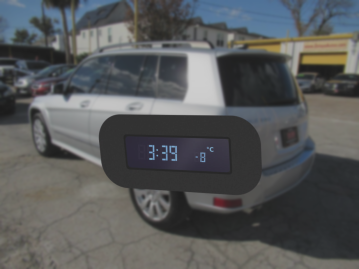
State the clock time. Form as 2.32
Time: 3.39
